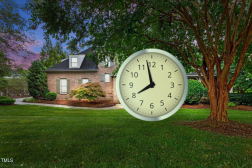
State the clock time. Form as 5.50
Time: 7.58
